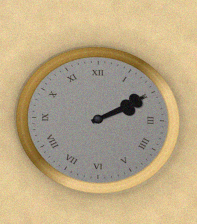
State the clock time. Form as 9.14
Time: 2.10
